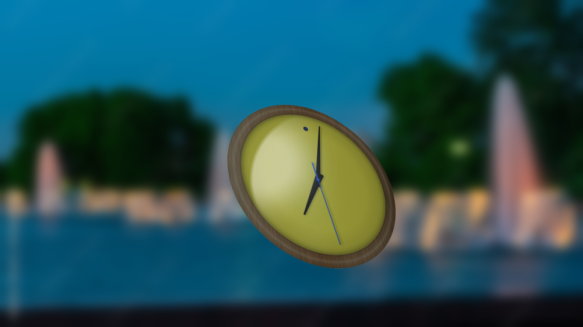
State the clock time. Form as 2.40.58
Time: 7.02.29
